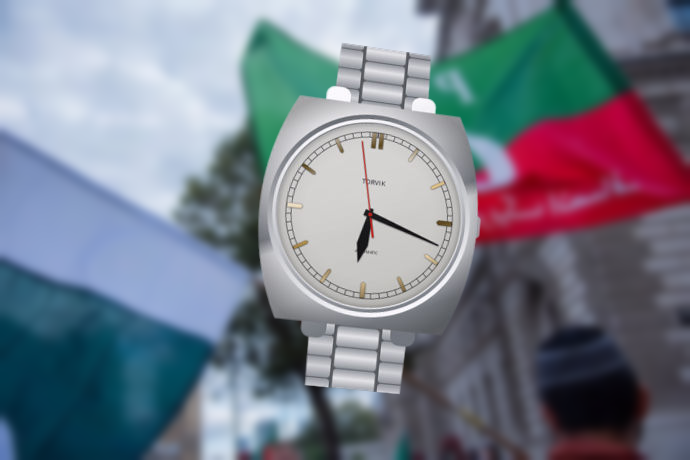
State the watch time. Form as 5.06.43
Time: 6.17.58
